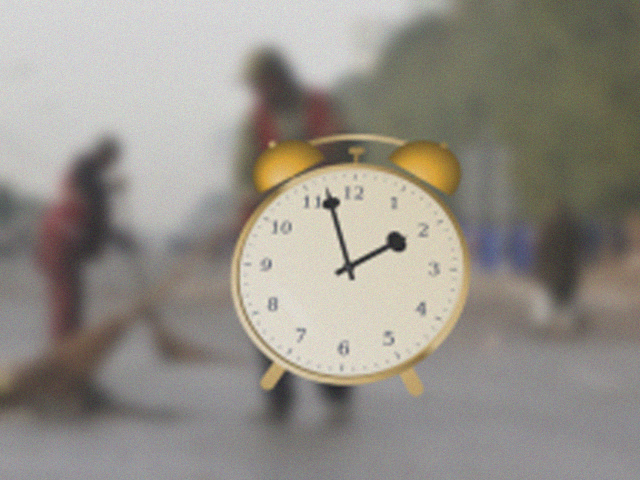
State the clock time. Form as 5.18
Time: 1.57
